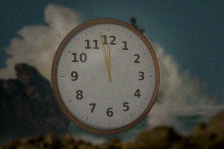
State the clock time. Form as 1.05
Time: 11.58
